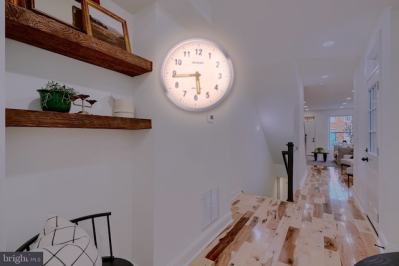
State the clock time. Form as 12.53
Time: 5.44
